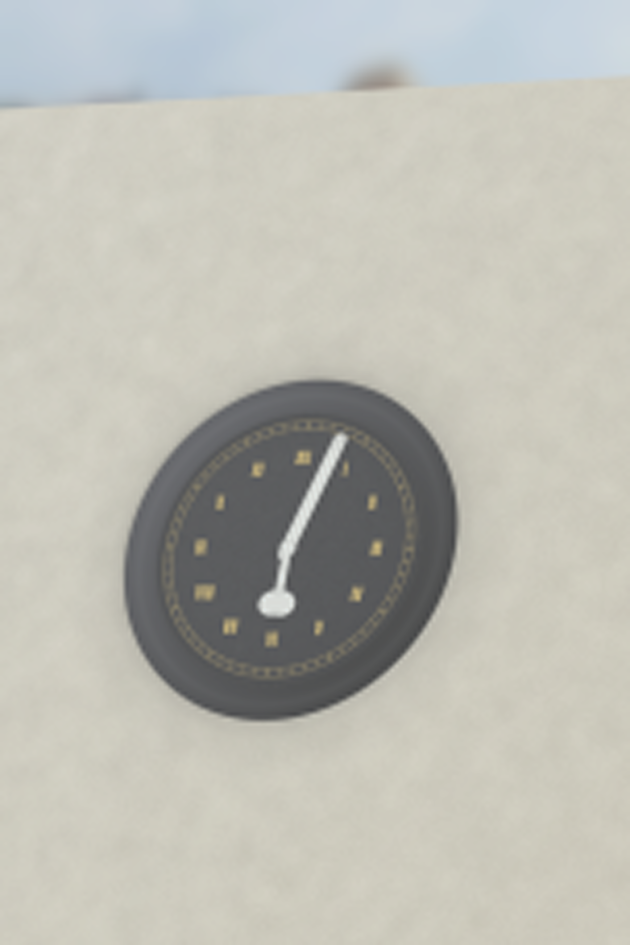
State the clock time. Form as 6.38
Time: 6.03
